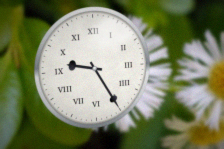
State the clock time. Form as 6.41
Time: 9.25
